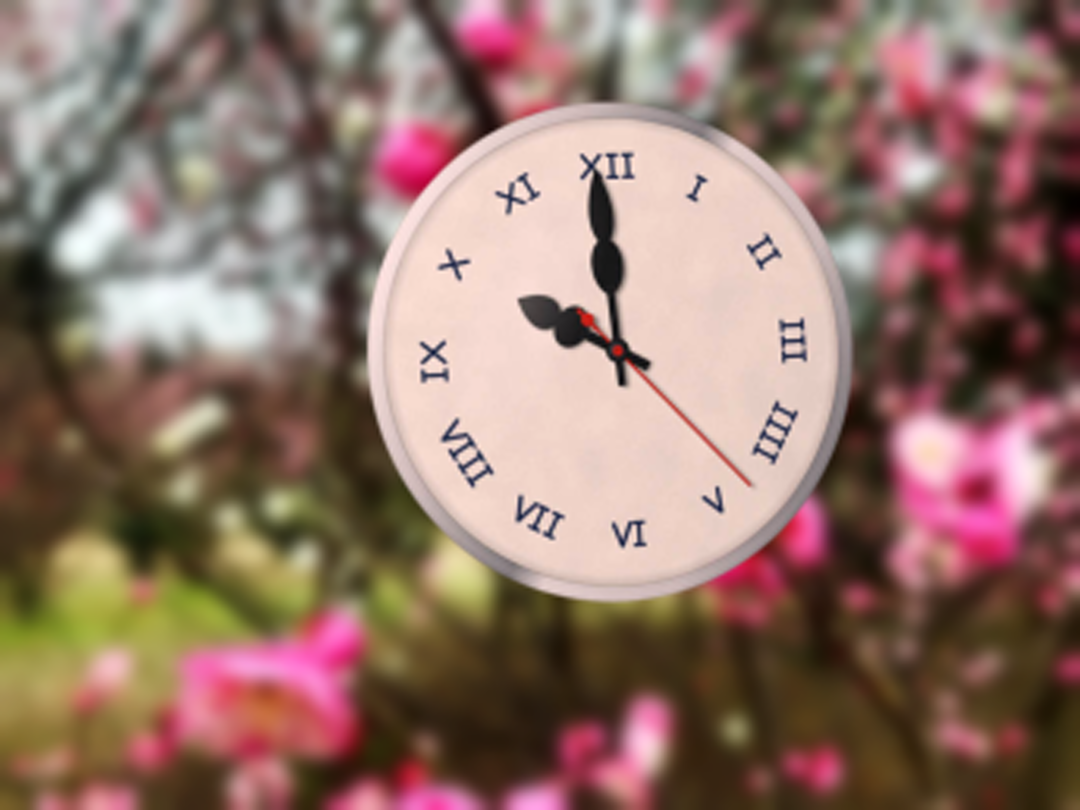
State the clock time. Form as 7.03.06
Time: 9.59.23
